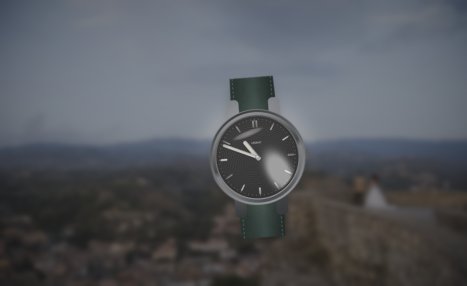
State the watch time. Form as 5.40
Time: 10.49
